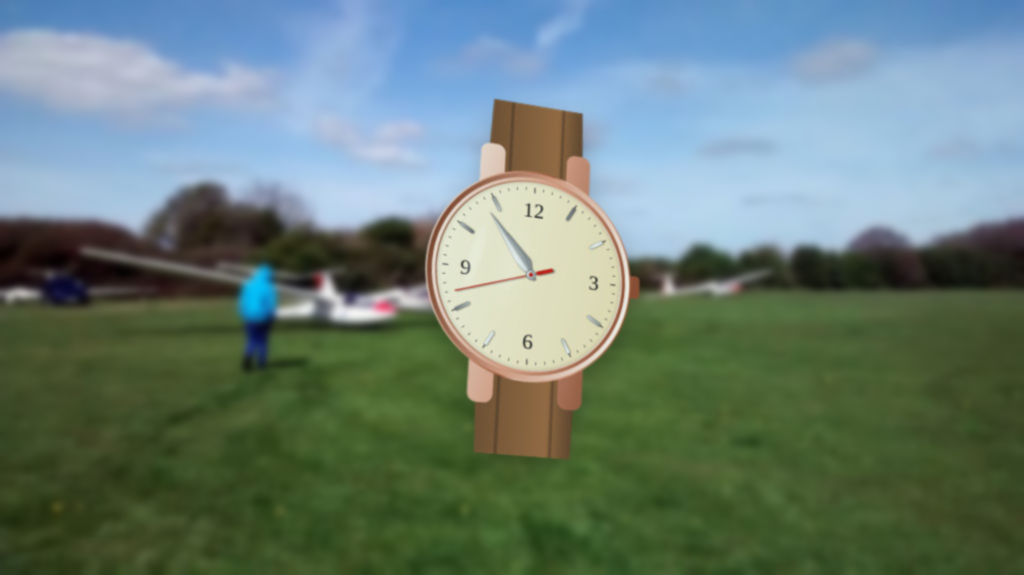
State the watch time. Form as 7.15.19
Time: 10.53.42
